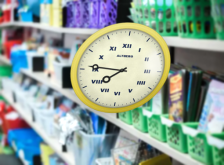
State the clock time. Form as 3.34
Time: 7.46
